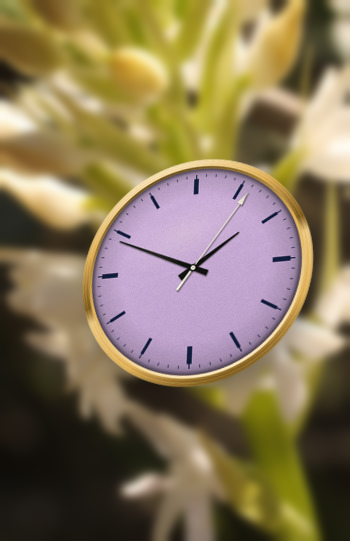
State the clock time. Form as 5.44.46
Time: 1.49.06
